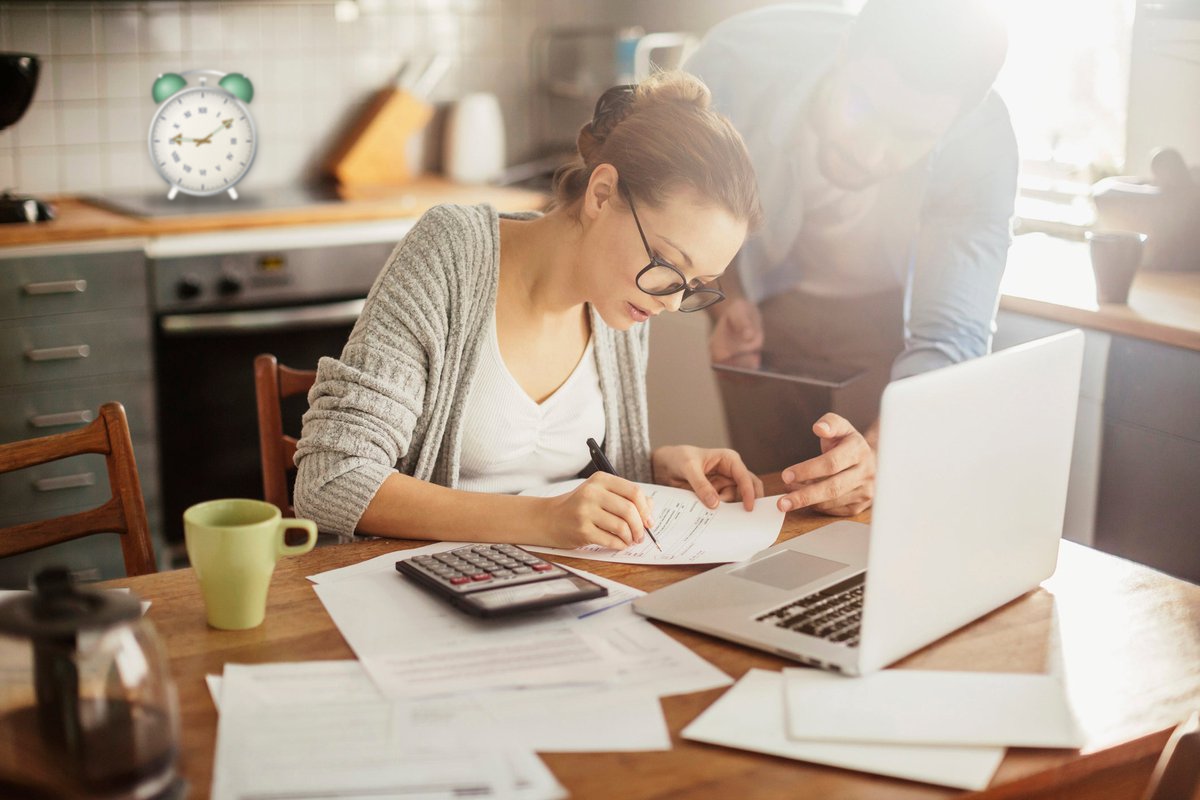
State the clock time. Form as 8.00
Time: 9.09
